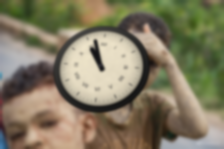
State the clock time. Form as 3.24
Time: 10.57
